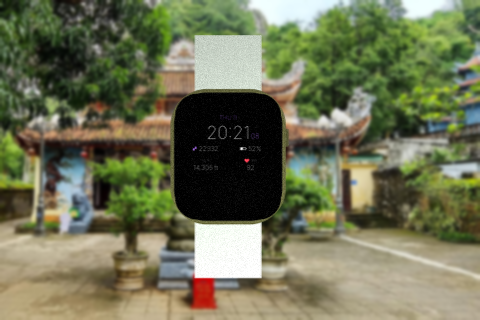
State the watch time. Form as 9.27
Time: 20.21
